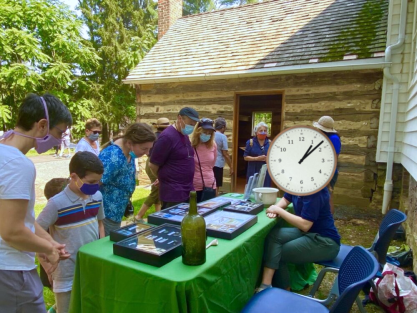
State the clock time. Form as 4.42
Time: 1.08
